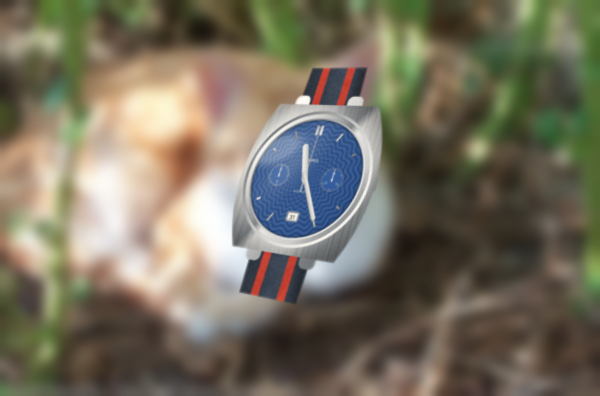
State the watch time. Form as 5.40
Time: 11.25
